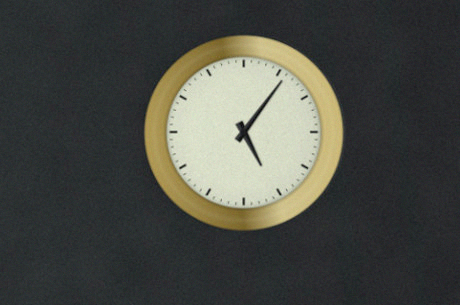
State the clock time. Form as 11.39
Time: 5.06
